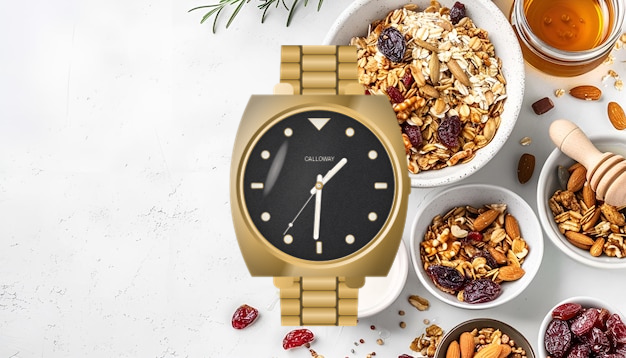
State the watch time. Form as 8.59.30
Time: 1.30.36
